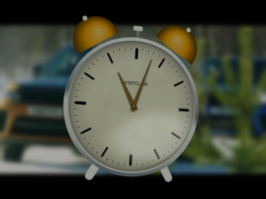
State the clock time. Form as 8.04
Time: 11.03
